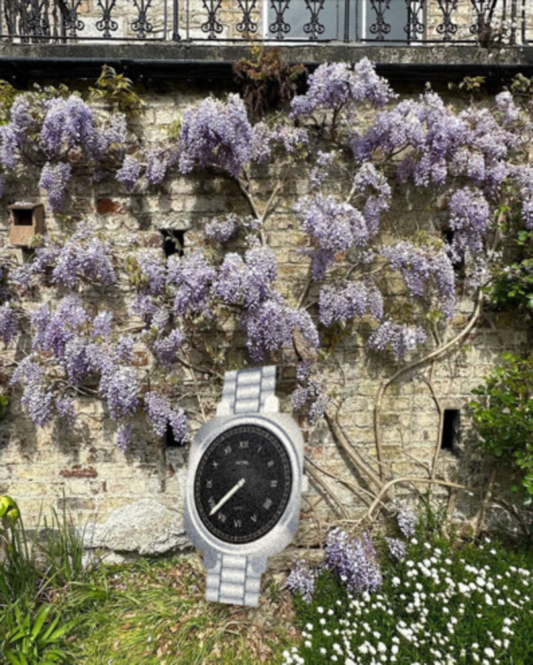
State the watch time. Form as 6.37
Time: 7.38
